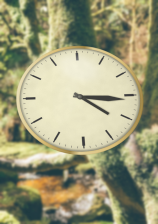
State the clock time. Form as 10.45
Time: 4.16
